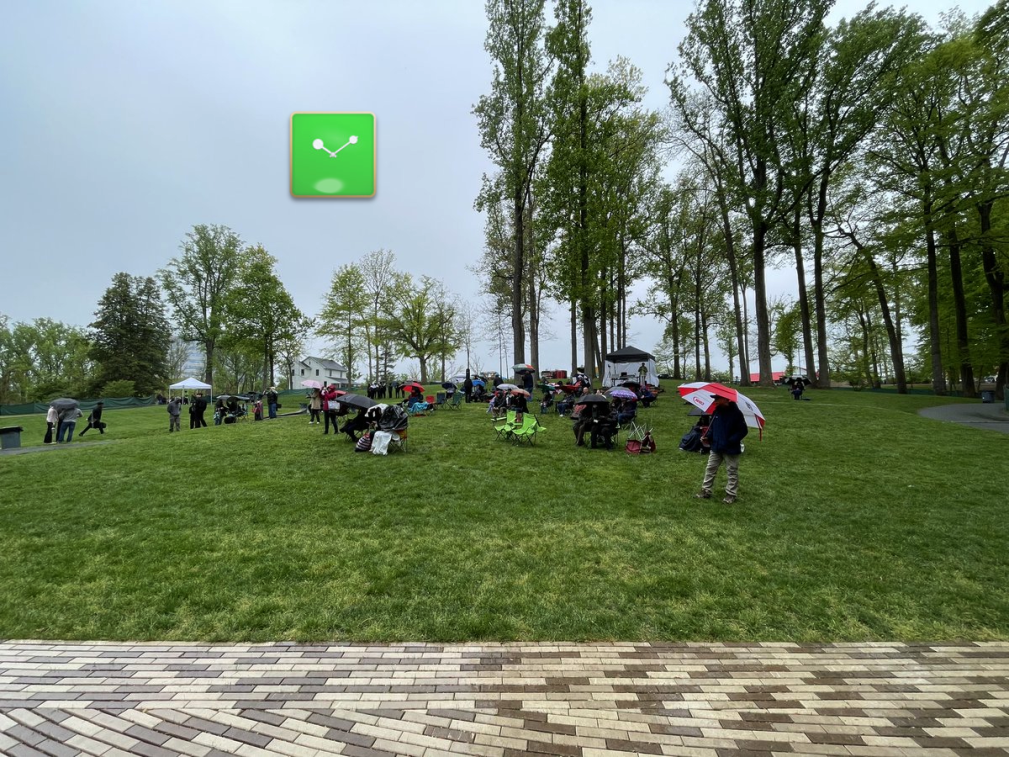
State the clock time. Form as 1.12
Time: 10.09
